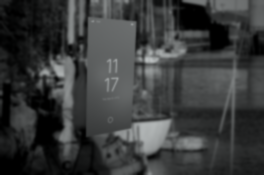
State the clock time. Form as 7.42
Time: 11.17
